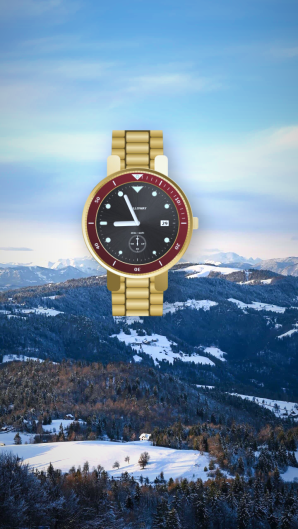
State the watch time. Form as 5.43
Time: 8.56
